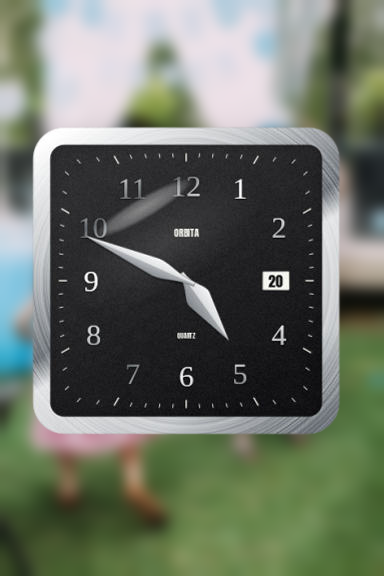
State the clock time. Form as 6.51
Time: 4.49
